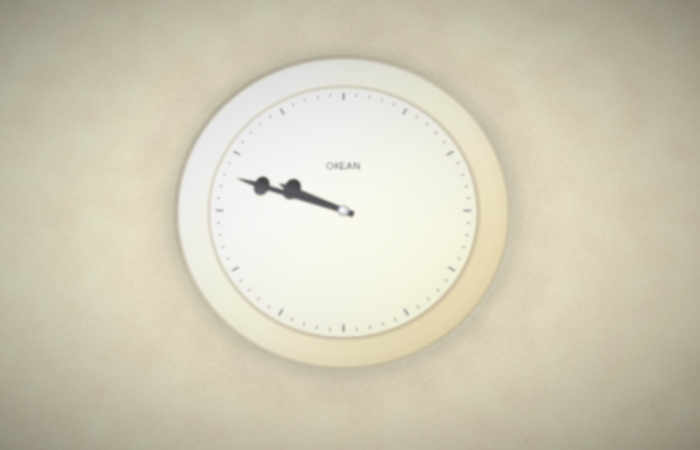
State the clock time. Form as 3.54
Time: 9.48
